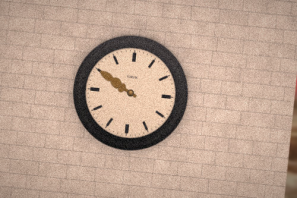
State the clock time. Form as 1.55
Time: 9.50
